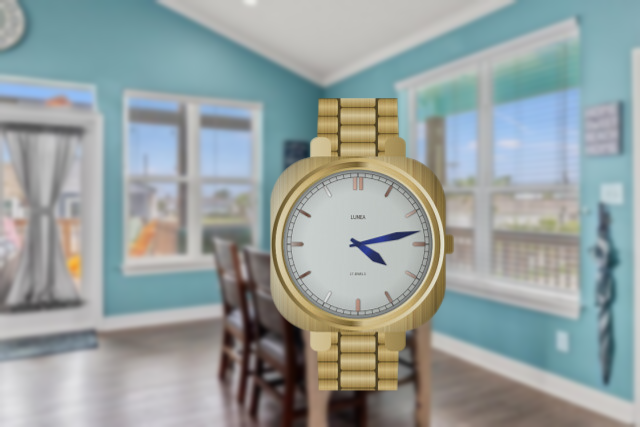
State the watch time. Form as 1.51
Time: 4.13
